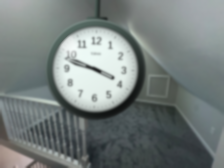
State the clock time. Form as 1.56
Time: 3.48
